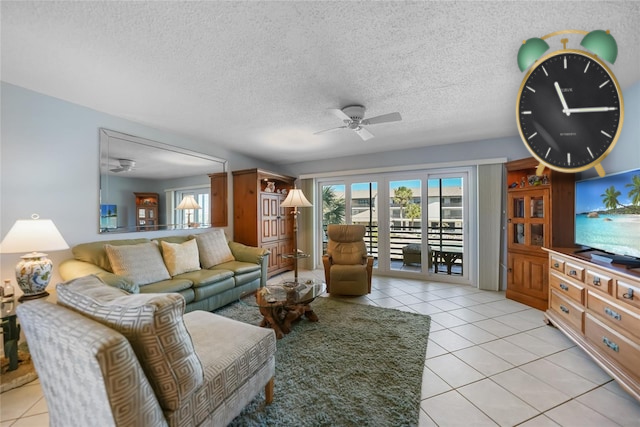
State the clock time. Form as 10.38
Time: 11.15
